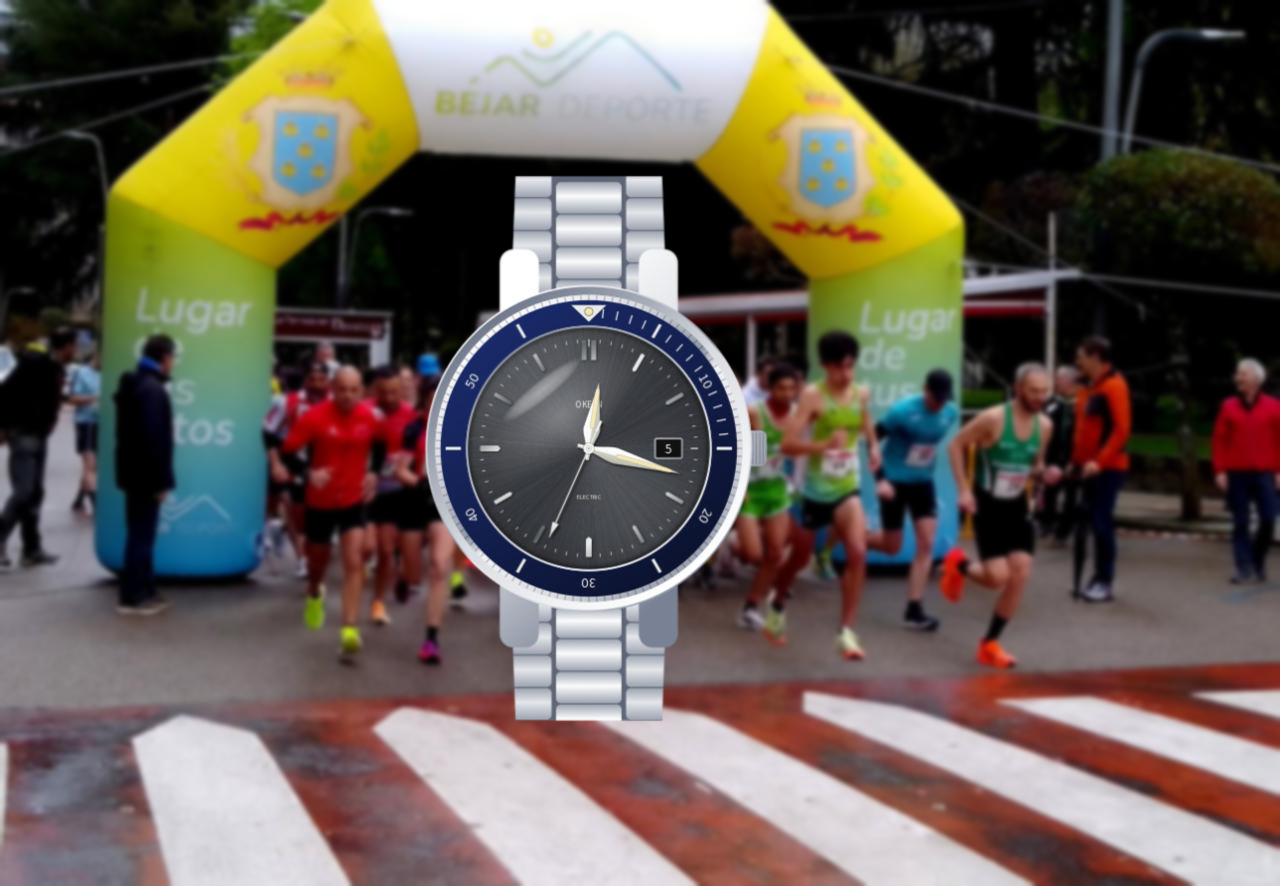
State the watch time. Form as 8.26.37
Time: 12.17.34
